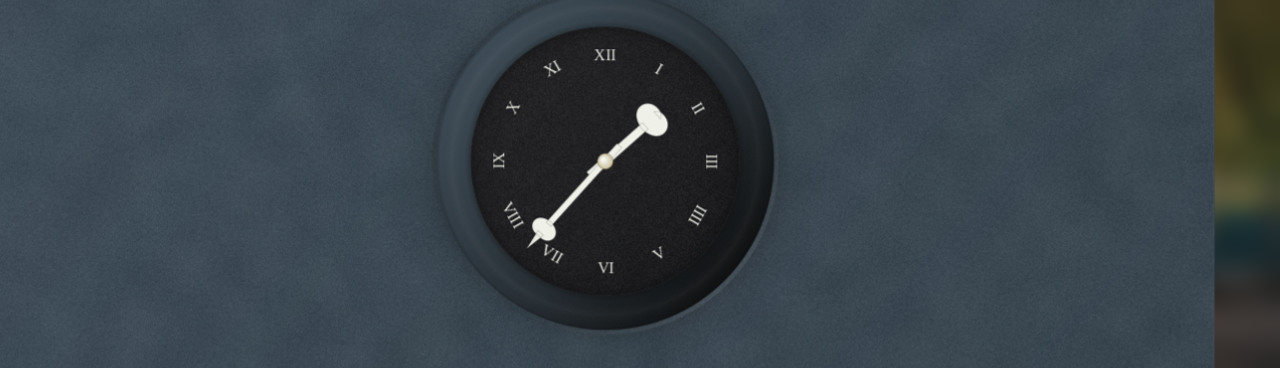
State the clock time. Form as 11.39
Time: 1.37
